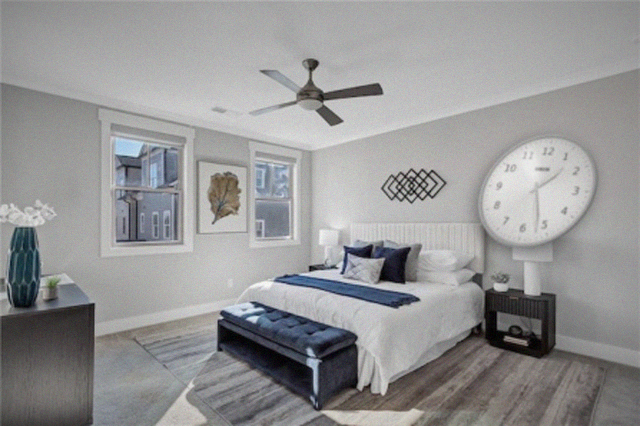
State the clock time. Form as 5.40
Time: 1.27
